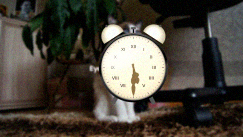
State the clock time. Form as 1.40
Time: 5.30
